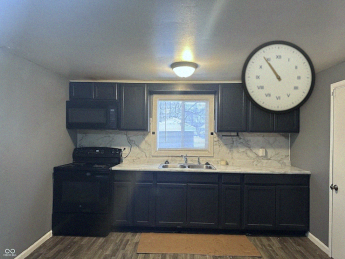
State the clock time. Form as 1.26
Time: 10.54
